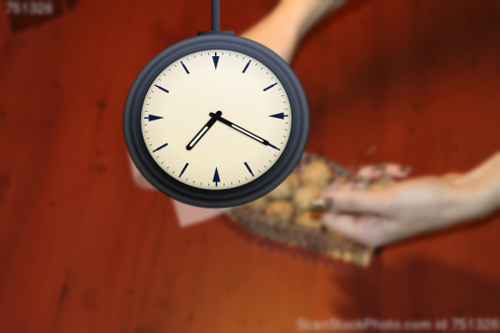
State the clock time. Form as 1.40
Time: 7.20
